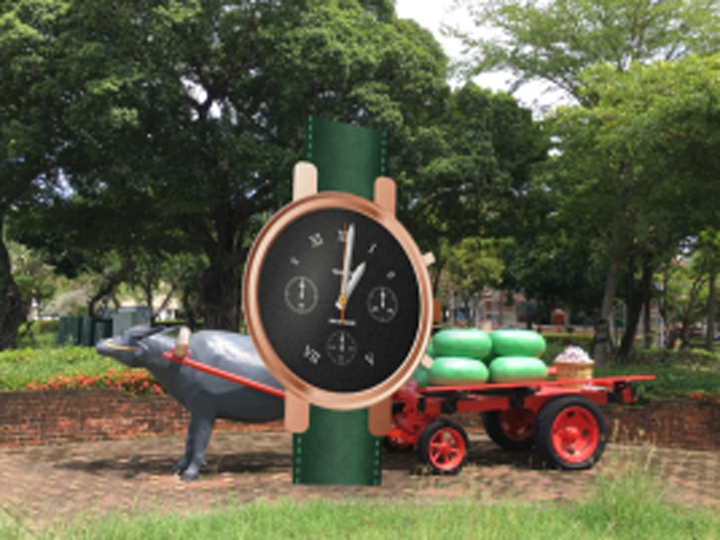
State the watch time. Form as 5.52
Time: 1.01
